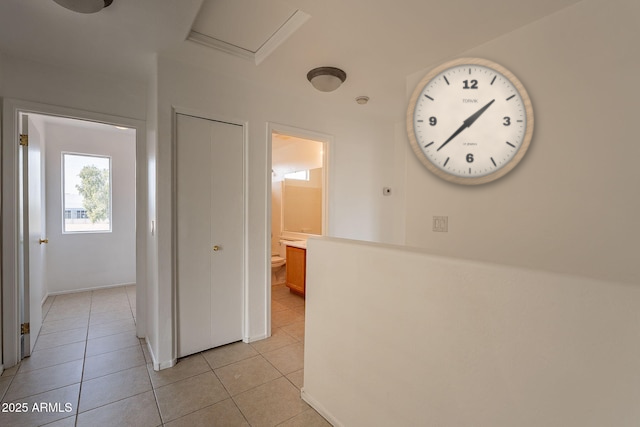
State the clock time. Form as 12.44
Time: 1.38
